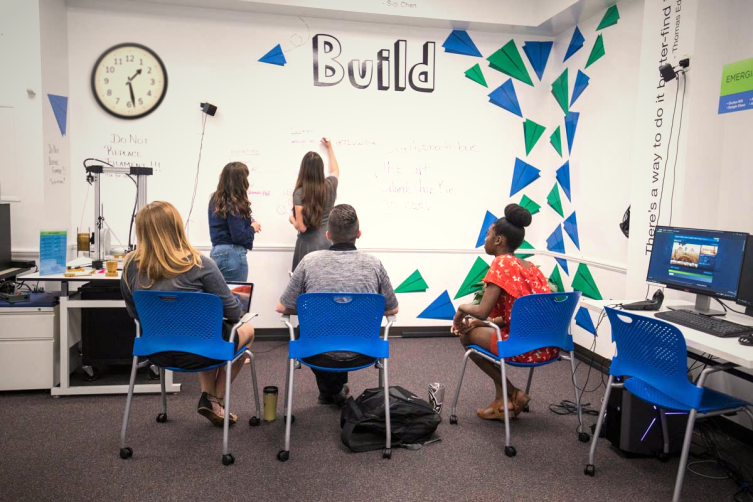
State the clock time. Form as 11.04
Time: 1.28
